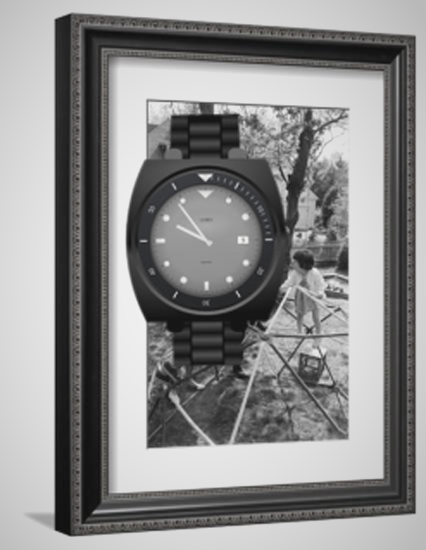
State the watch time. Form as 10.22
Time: 9.54
